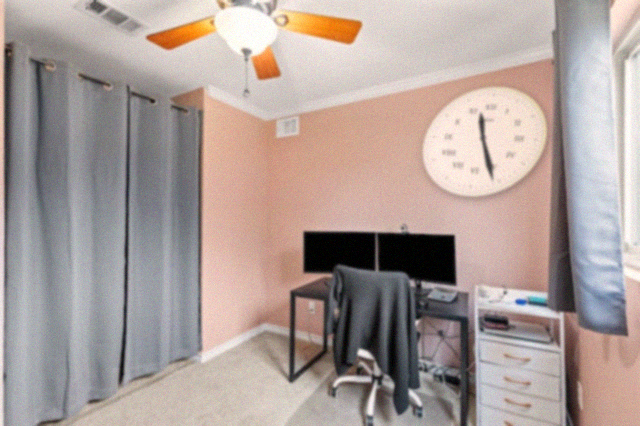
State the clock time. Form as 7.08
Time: 11.26
